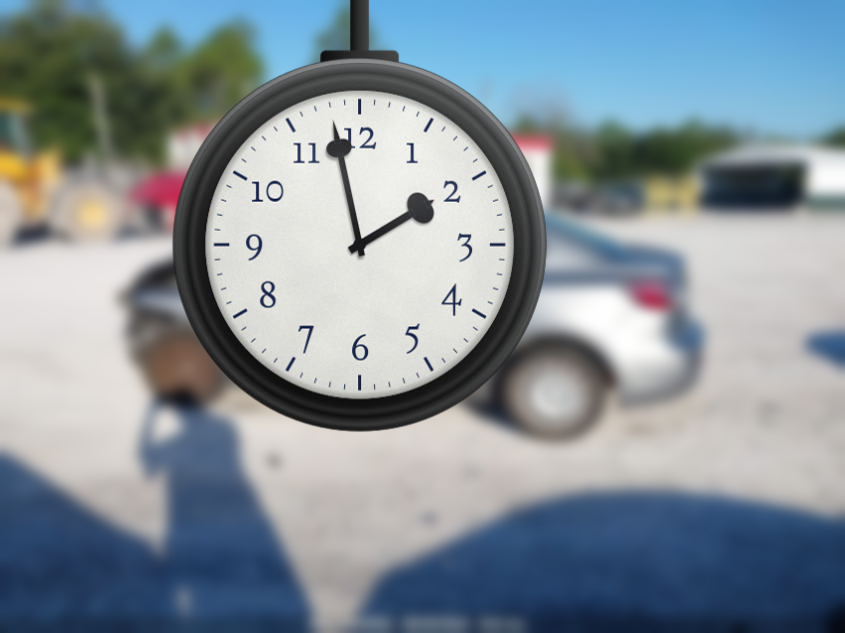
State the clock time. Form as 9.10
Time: 1.58
